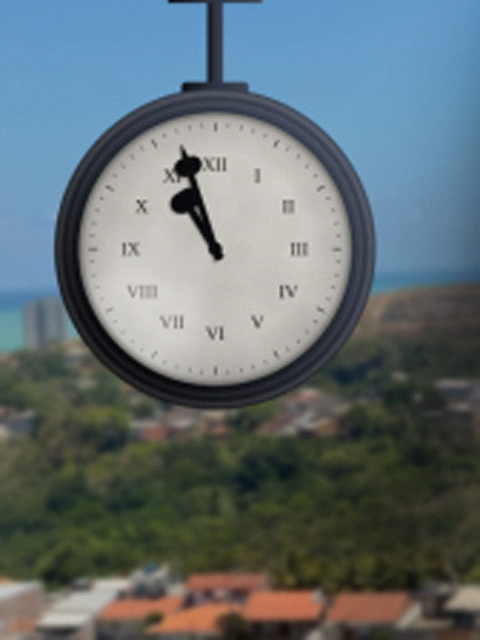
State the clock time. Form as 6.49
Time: 10.57
